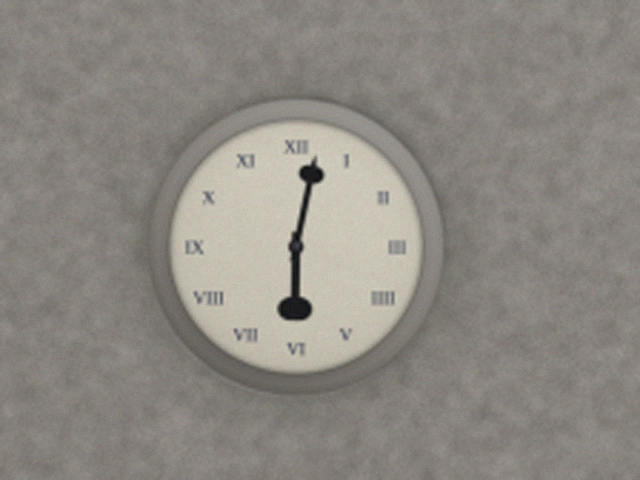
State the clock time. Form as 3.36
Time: 6.02
